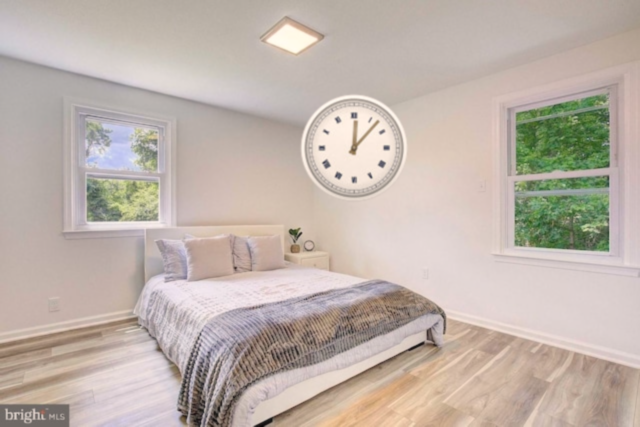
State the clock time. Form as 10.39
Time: 12.07
